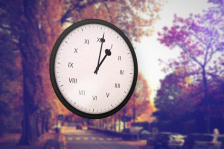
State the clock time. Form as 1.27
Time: 1.01
